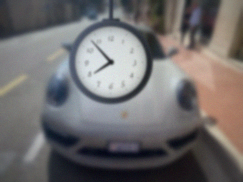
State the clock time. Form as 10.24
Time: 7.53
